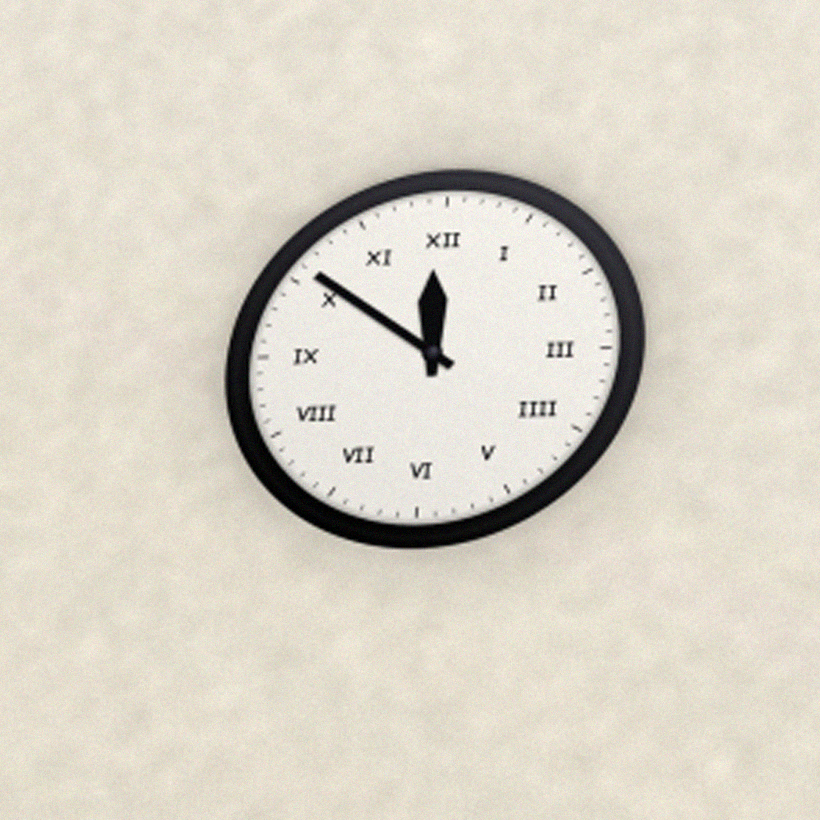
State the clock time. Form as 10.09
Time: 11.51
